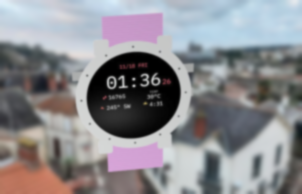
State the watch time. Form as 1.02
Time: 1.36
